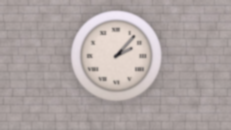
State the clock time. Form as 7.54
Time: 2.07
